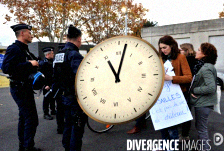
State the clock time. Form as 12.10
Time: 11.02
